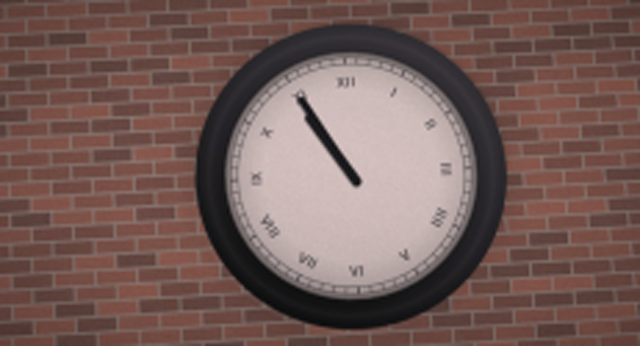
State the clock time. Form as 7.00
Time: 10.55
